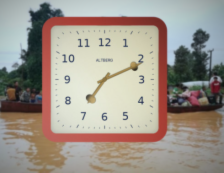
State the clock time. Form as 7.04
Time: 7.11
